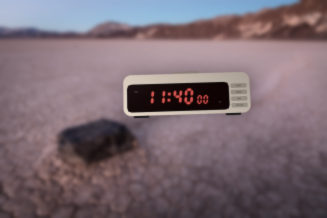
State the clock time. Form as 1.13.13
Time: 11.40.00
